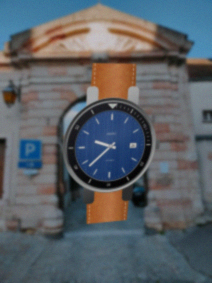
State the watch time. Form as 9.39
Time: 9.38
